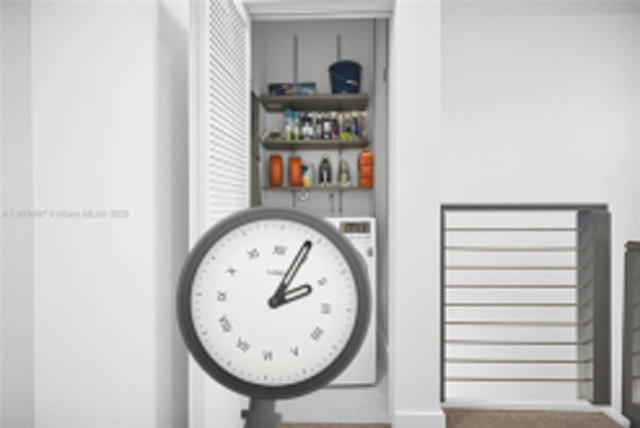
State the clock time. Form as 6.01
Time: 2.04
